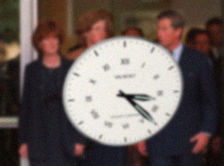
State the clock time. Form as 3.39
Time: 3.23
